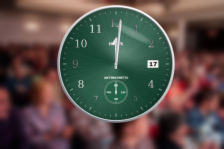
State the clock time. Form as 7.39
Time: 12.01
